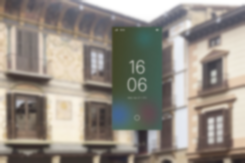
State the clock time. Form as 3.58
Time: 16.06
